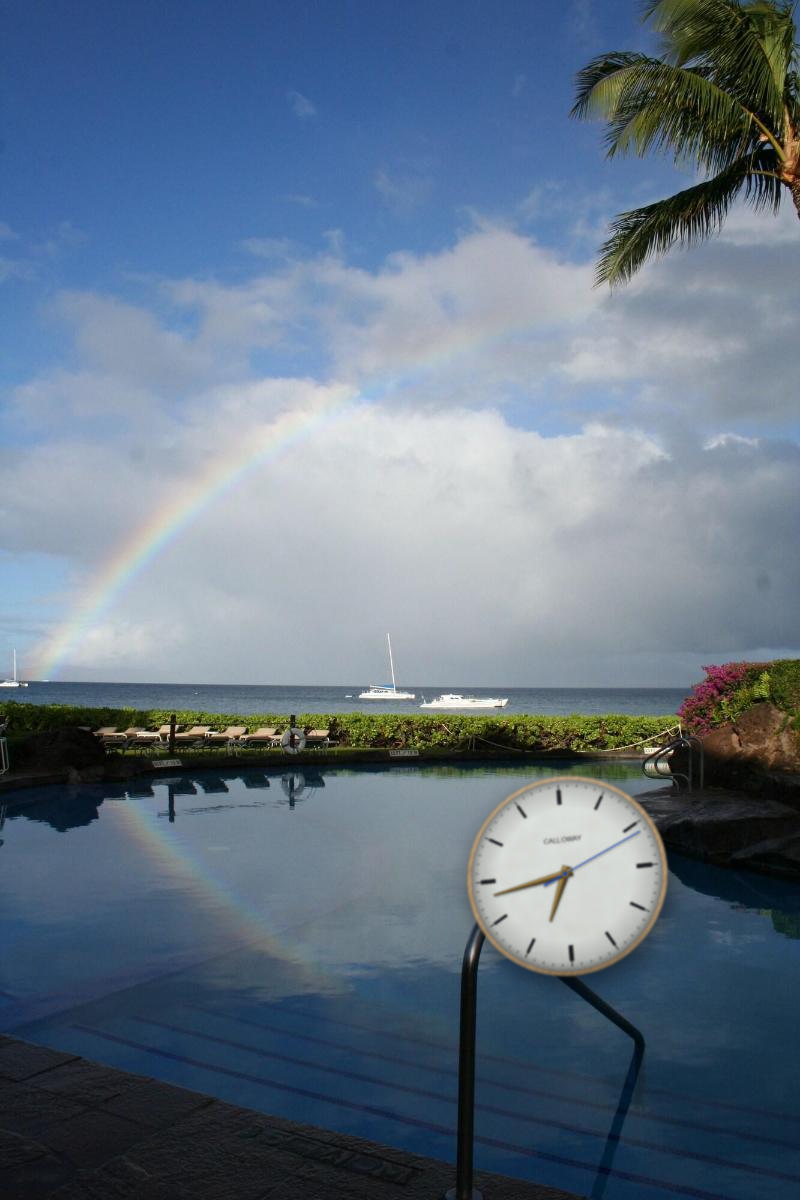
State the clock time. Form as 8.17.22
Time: 6.43.11
